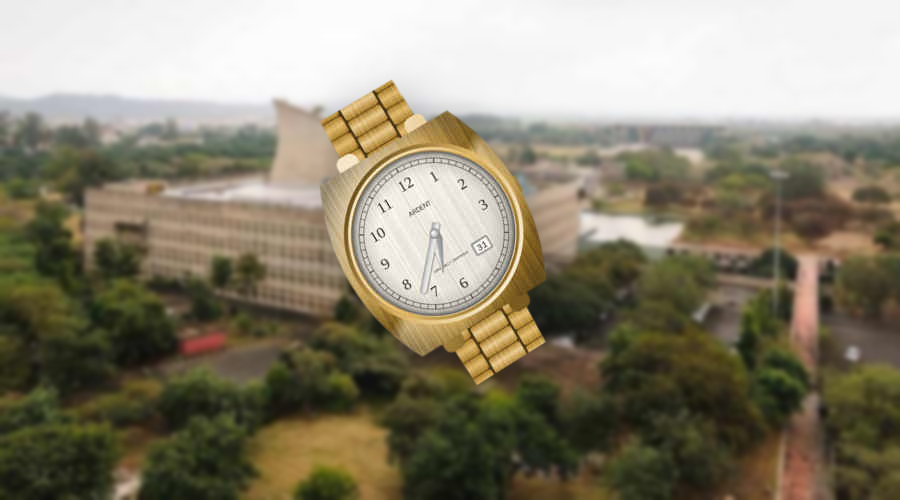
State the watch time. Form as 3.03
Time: 6.37
